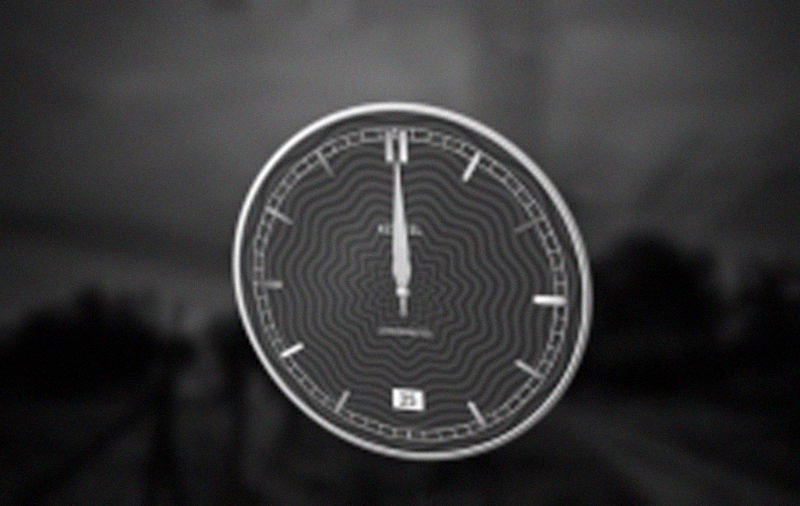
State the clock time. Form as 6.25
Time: 12.00
